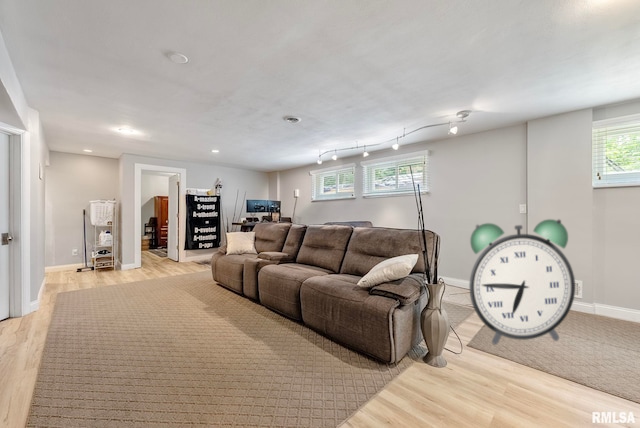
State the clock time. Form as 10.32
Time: 6.46
